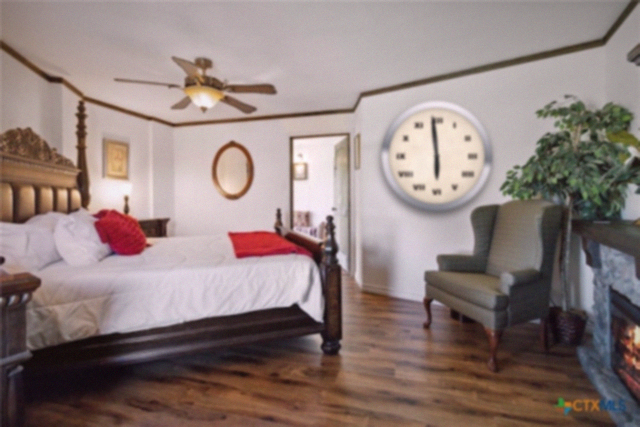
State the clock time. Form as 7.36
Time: 5.59
